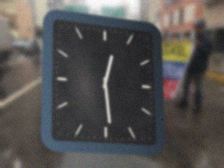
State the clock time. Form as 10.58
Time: 12.29
